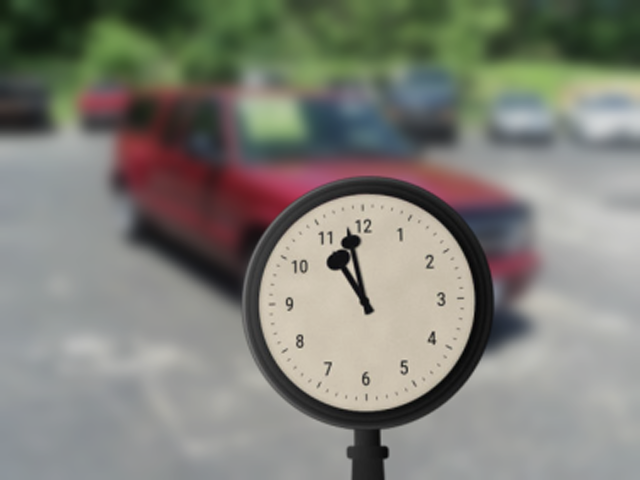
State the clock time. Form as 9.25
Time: 10.58
